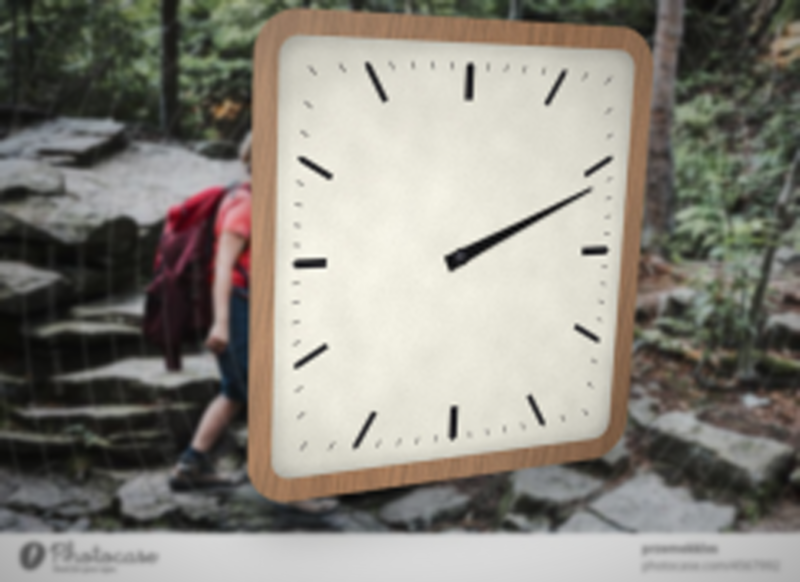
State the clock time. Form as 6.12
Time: 2.11
